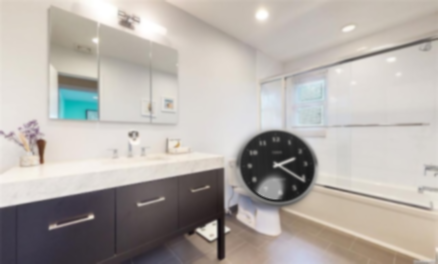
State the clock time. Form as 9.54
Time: 2.21
